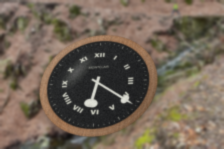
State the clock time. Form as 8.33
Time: 6.21
